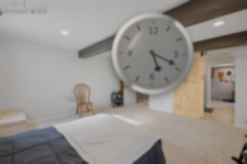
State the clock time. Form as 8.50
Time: 5.19
